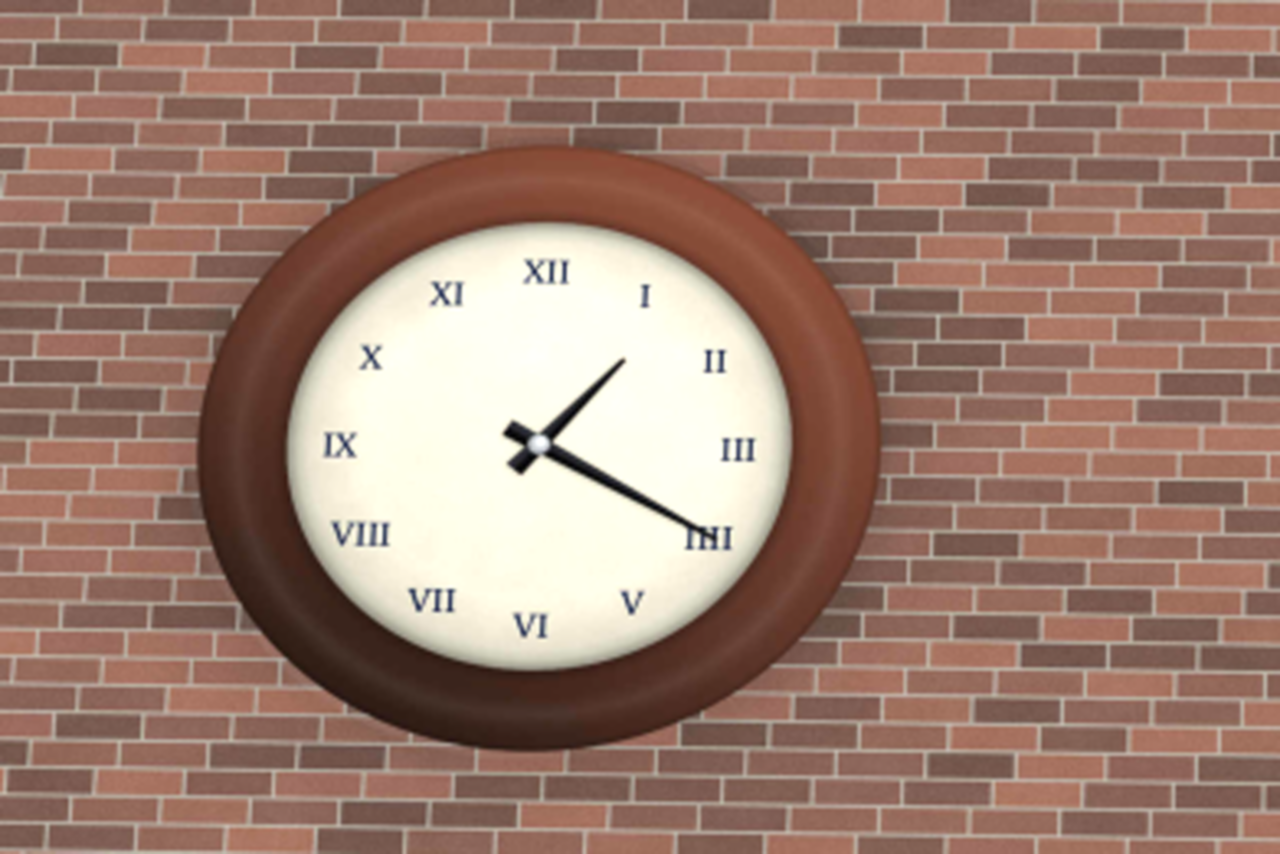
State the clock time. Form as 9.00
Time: 1.20
